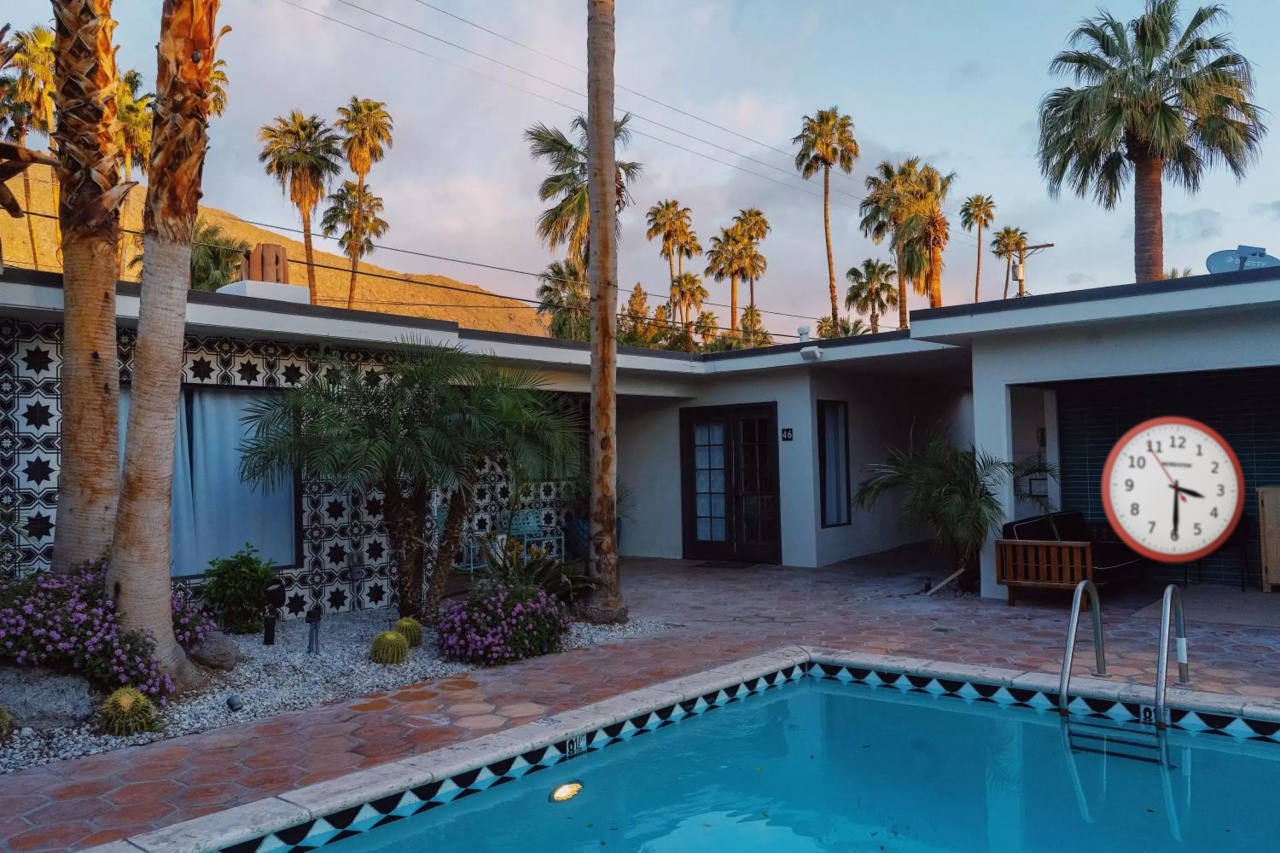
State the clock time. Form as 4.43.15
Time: 3.29.54
